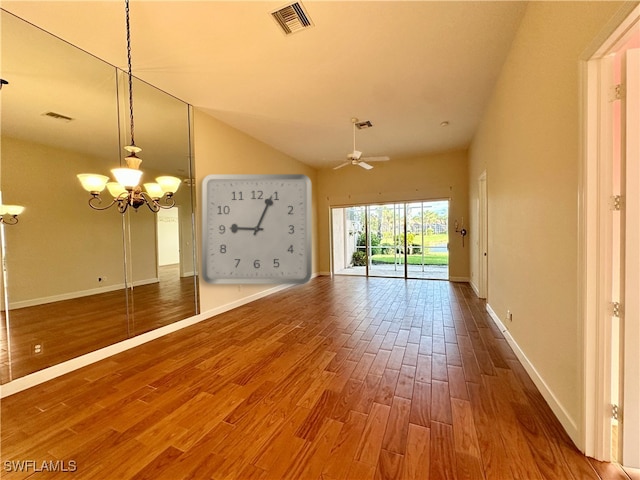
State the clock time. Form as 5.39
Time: 9.04
